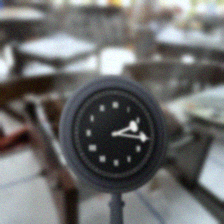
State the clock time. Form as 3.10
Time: 2.16
